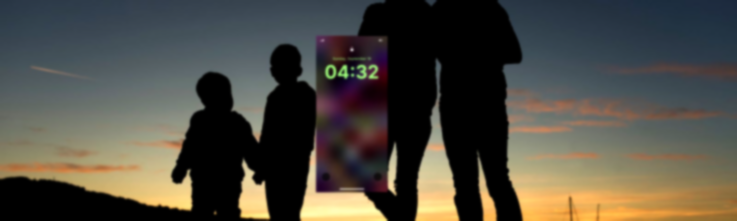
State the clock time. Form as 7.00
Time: 4.32
